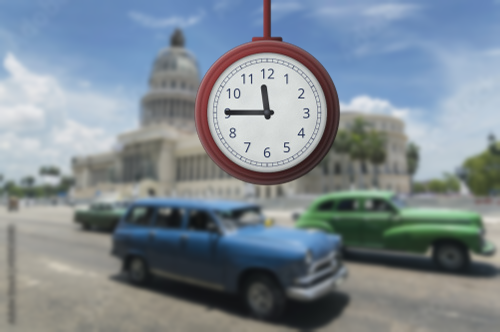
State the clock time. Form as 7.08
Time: 11.45
